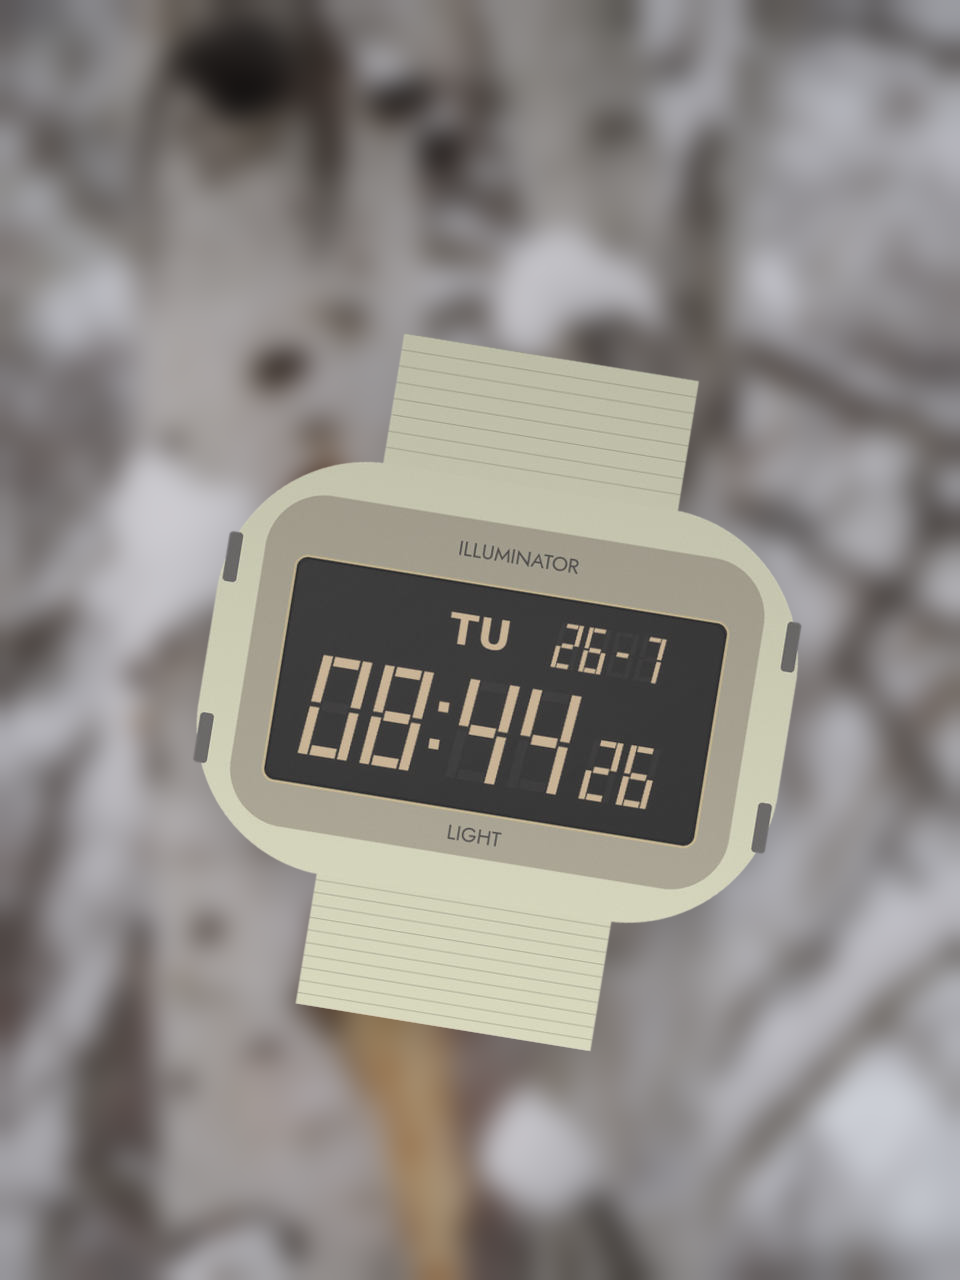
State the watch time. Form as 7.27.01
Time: 8.44.26
